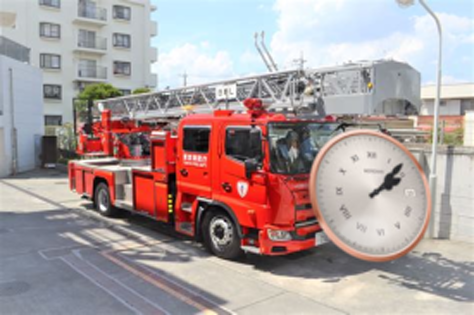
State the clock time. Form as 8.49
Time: 2.08
